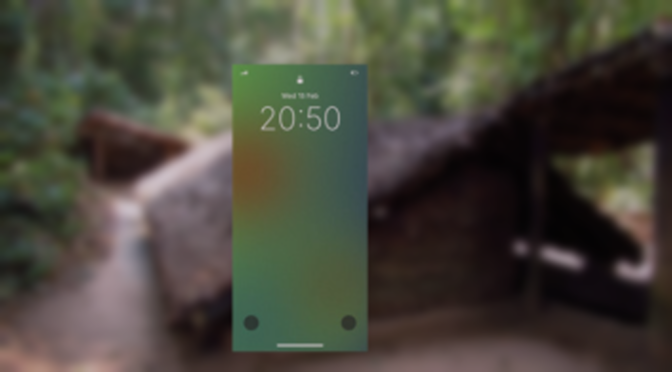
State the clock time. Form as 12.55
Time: 20.50
